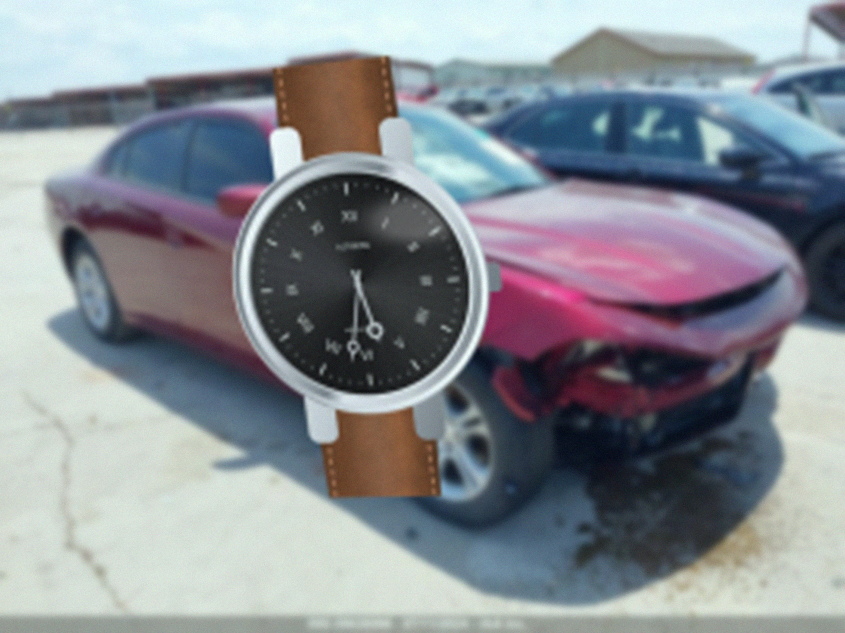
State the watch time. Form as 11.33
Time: 5.32
